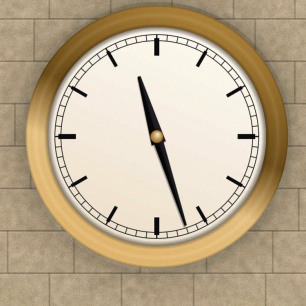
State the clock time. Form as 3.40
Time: 11.27
